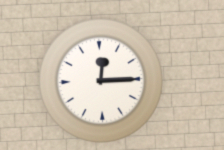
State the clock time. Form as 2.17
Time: 12.15
